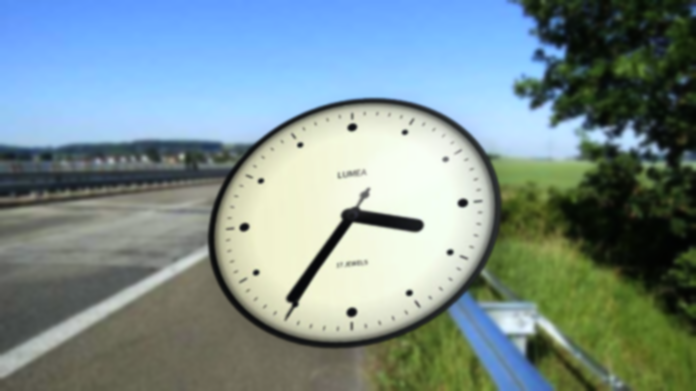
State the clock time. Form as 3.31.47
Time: 3.35.35
